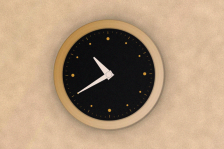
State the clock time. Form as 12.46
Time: 10.40
